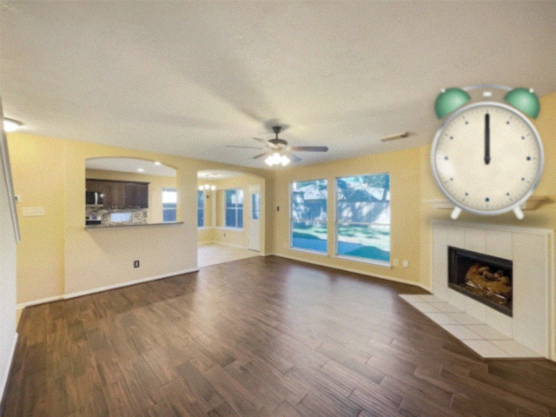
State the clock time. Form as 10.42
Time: 12.00
